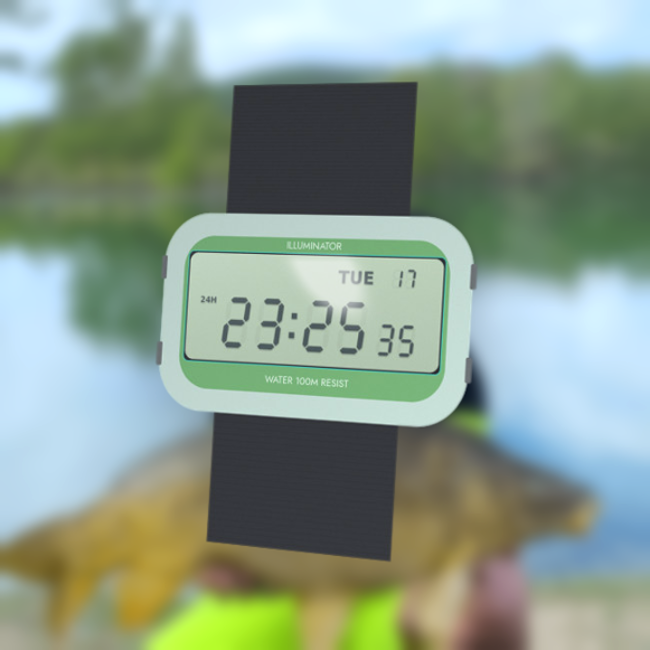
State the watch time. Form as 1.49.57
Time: 23.25.35
